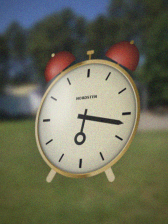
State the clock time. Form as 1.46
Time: 6.17
